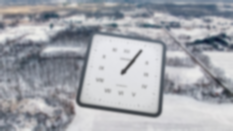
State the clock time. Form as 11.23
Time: 1.05
